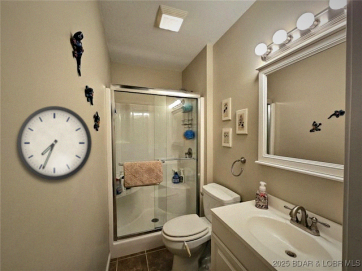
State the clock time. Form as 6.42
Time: 7.34
